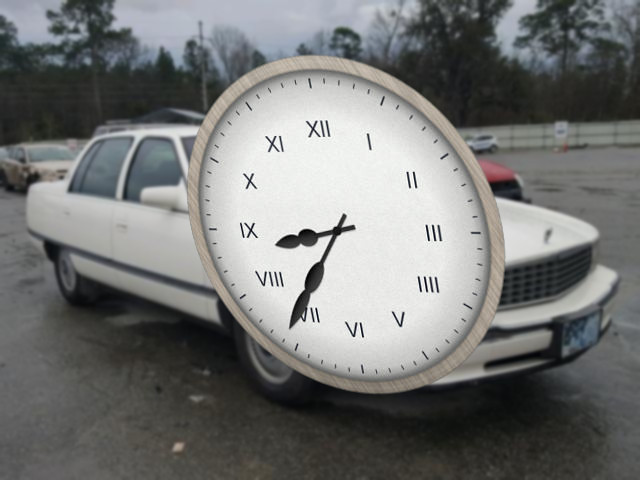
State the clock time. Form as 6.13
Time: 8.36
